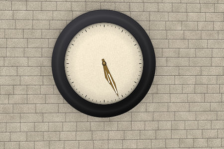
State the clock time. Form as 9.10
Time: 5.26
